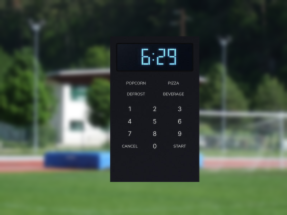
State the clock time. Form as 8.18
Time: 6.29
